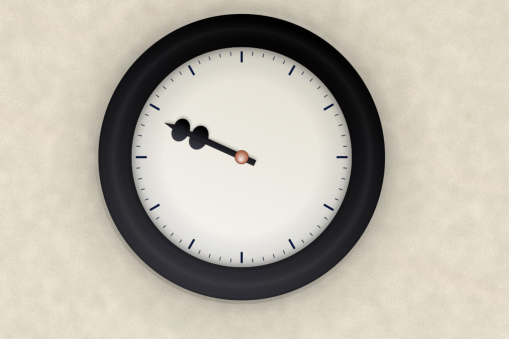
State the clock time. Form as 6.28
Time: 9.49
